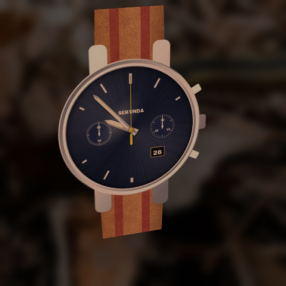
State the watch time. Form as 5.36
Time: 9.53
